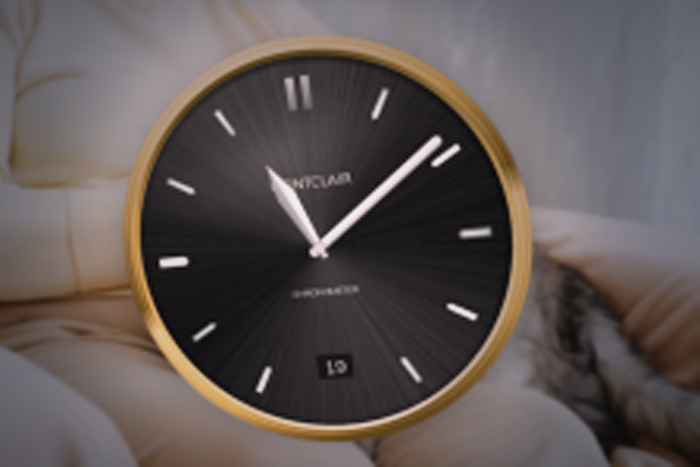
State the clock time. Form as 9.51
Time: 11.09
